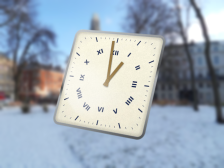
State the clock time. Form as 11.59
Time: 12.59
